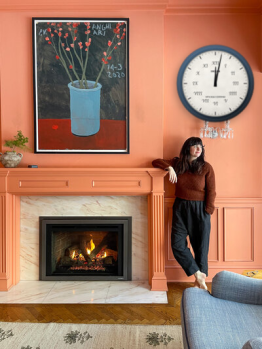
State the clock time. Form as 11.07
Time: 12.02
